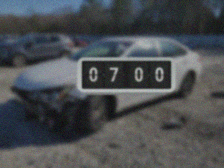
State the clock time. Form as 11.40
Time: 7.00
